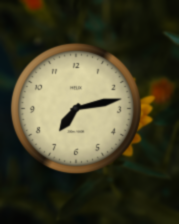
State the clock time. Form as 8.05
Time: 7.13
